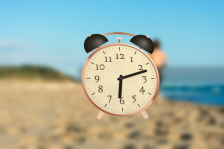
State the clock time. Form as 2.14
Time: 6.12
